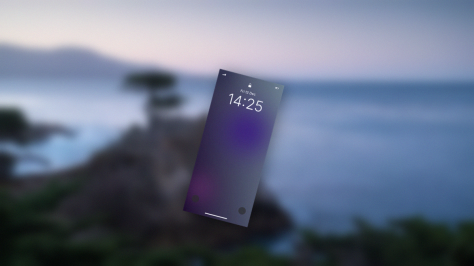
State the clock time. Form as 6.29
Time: 14.25
